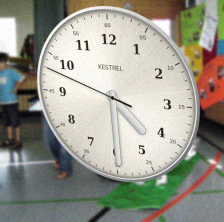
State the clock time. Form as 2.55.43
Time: 4.29.48
